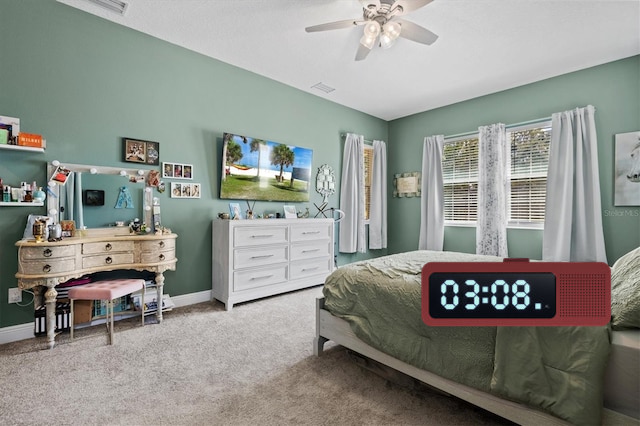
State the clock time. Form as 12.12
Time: 3.08
